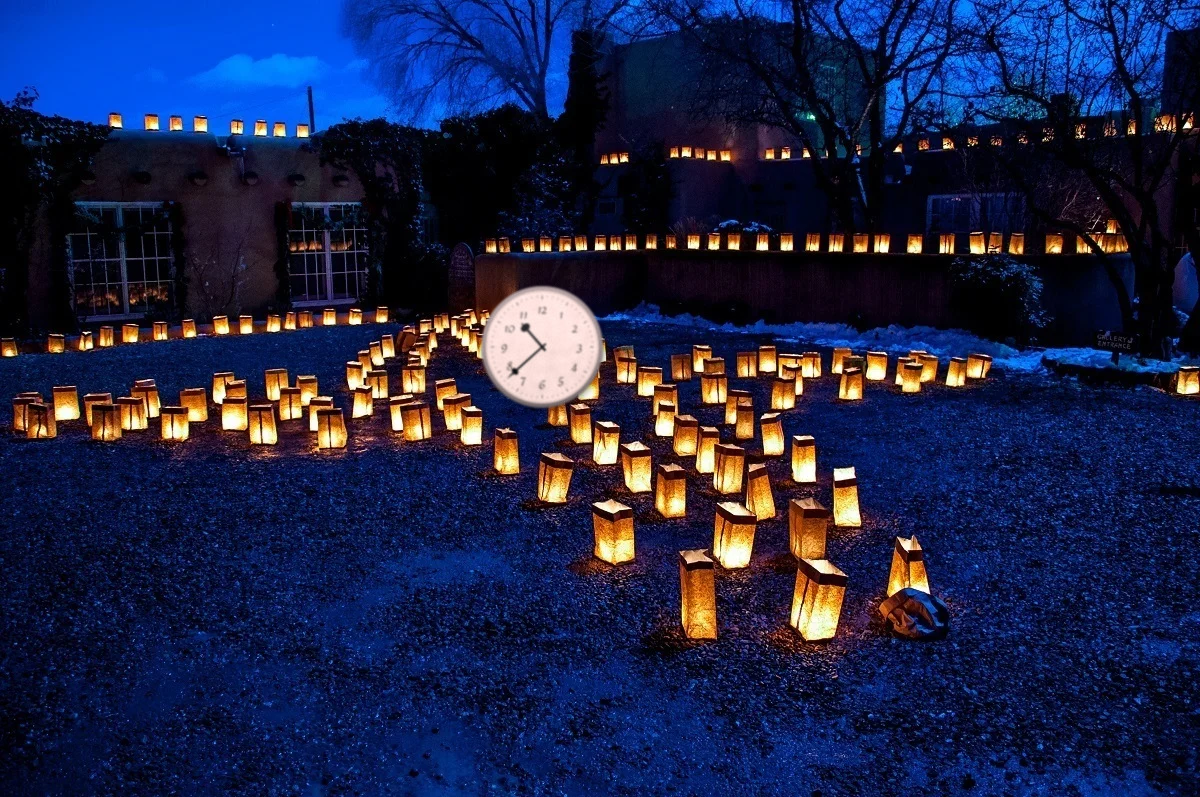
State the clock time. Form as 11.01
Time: 10.38
